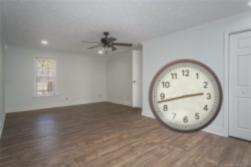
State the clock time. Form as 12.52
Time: 2.43
